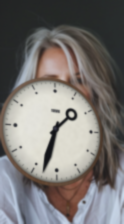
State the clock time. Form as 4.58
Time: 1.33
